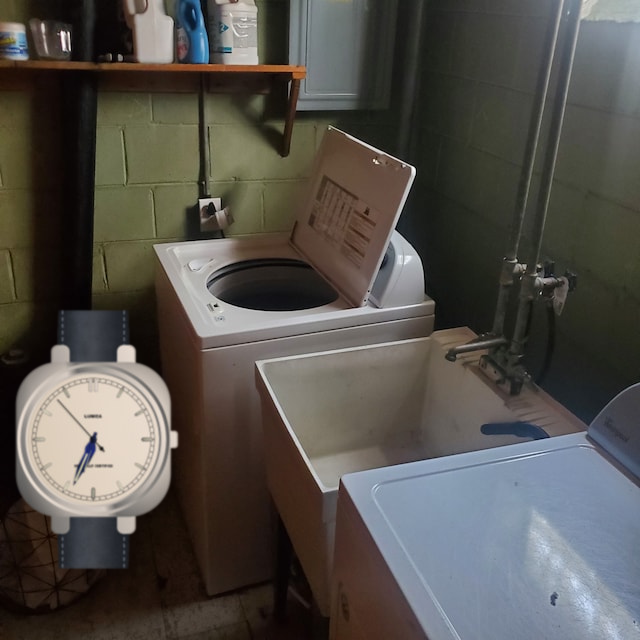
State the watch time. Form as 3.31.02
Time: 6.33.53
